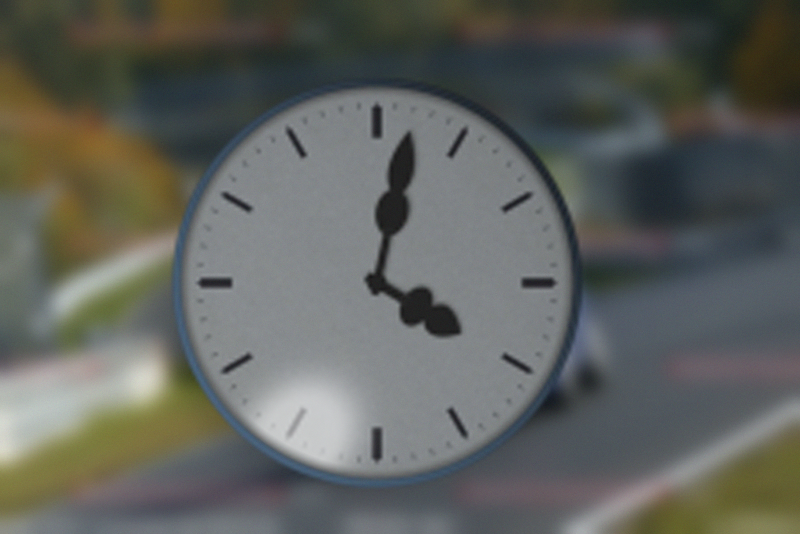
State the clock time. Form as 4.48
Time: 4.02
